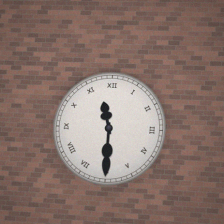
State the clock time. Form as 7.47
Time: 11.30
